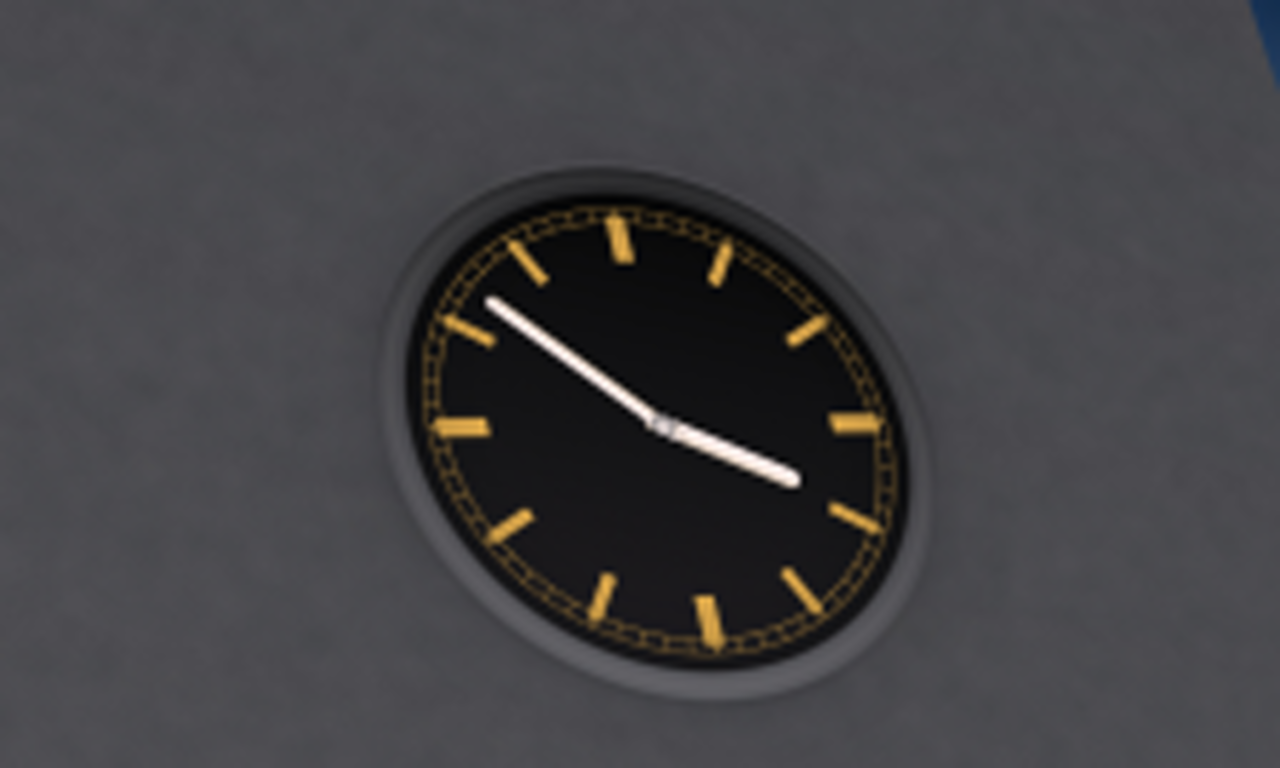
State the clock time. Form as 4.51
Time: 3.52
